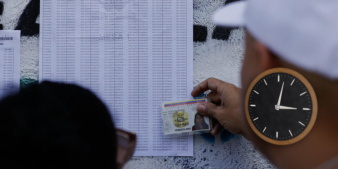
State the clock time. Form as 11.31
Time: 3.02
